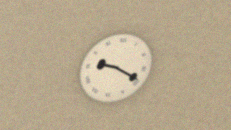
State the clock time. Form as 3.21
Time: 9.19
